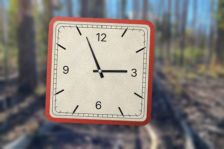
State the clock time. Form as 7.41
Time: 2.56
